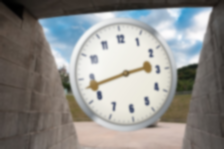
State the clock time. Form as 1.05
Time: 2.43
